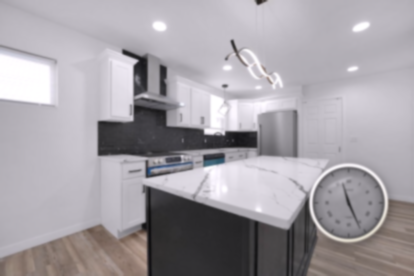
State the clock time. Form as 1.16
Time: 11.26
